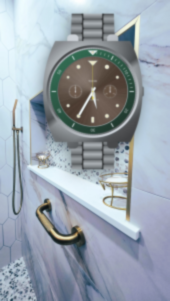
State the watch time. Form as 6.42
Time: 5.35
